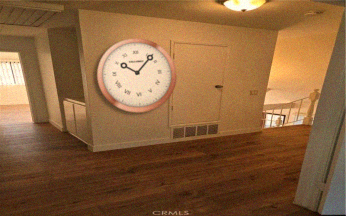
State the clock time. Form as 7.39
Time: 10.07
